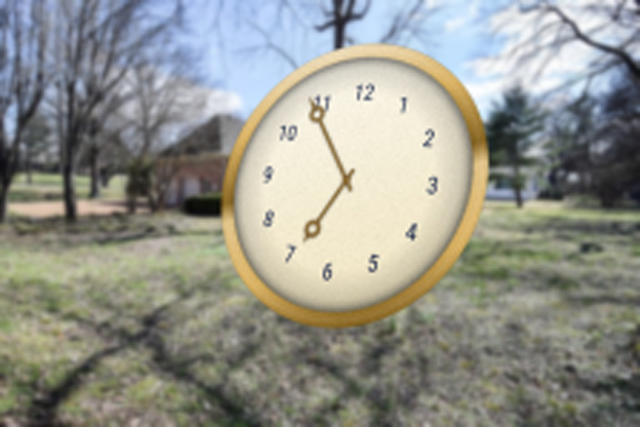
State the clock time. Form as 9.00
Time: 6.54
